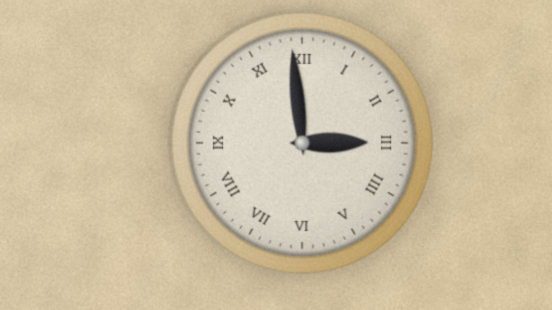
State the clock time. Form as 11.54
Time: 2.59
